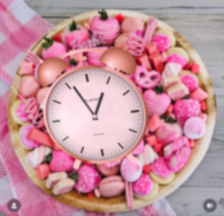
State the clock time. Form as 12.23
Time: 12.56
